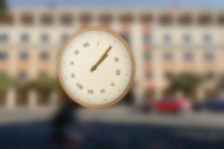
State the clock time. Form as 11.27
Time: 2.10
